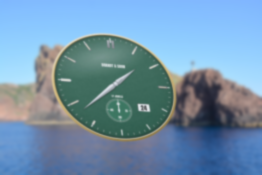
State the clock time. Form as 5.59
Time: 1.38
